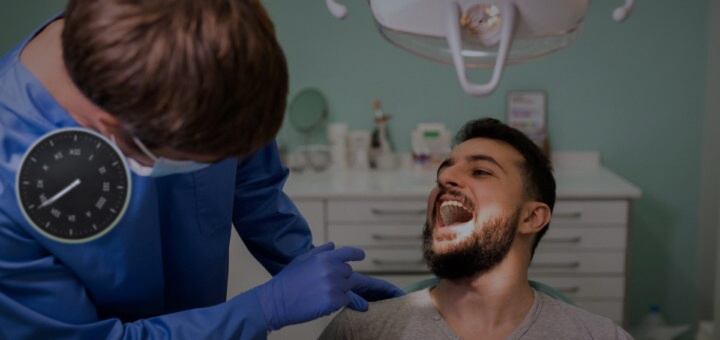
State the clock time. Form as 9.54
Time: 7.39
